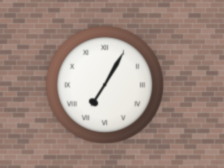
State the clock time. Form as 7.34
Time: 7.05
